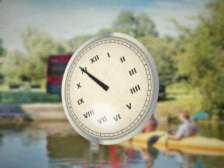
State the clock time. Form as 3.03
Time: 10.55
